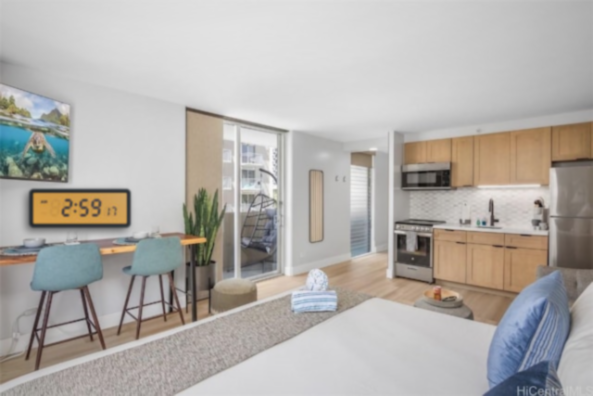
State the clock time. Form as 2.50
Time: 2.59
